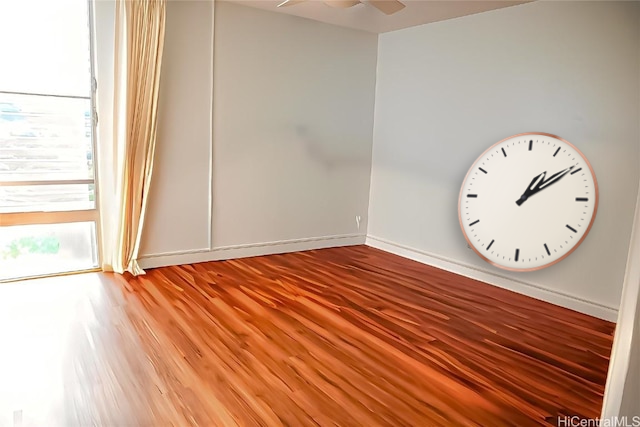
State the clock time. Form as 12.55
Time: 1.09
